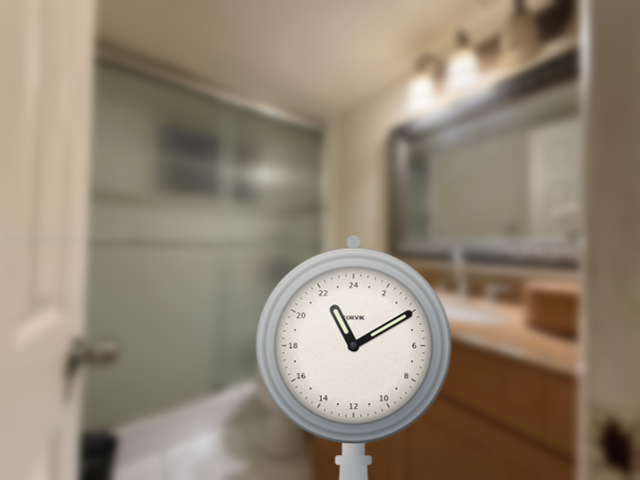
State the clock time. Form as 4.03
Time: 22.10
